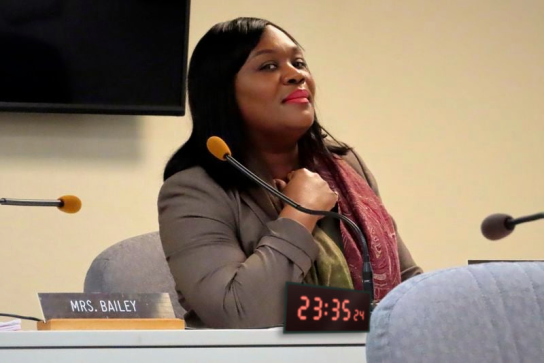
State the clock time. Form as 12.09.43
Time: 23.35.24
